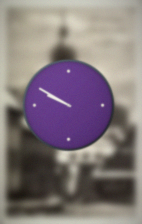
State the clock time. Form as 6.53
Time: 9.50
